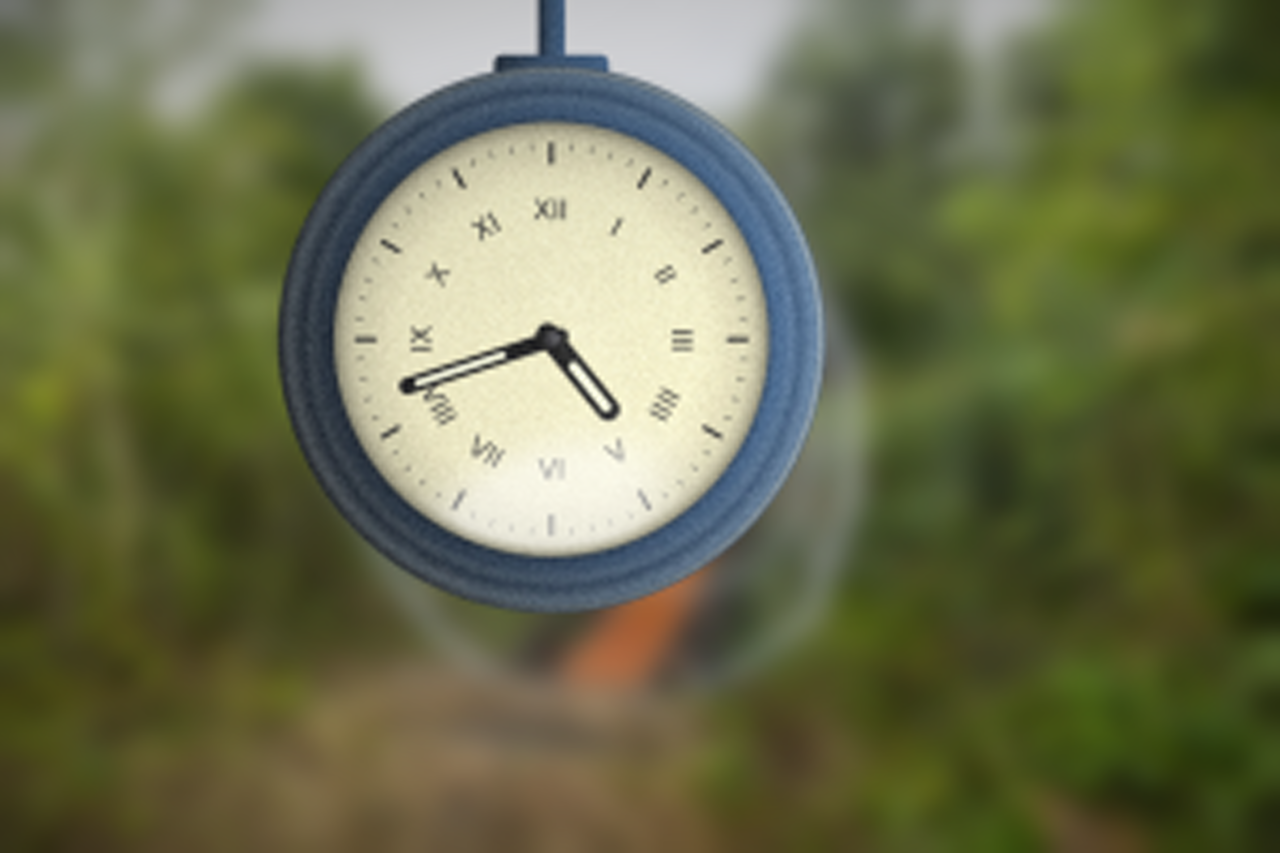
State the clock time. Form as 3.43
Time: 4.42
